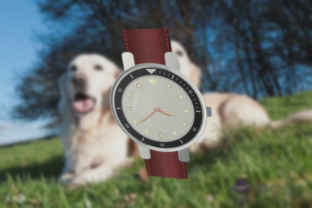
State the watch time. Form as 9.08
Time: 3.39
